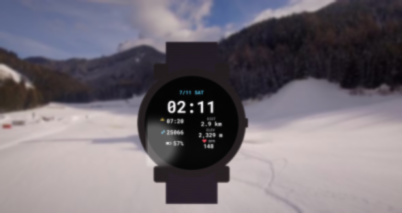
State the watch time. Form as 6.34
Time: 2.11
